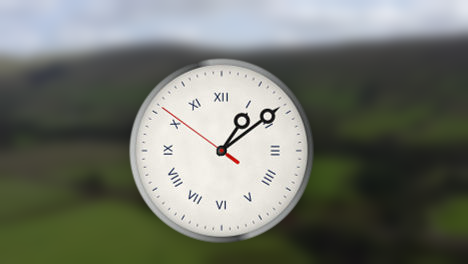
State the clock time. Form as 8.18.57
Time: 1.08.51
